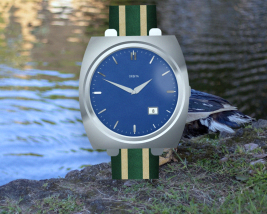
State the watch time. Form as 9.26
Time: 1.49
